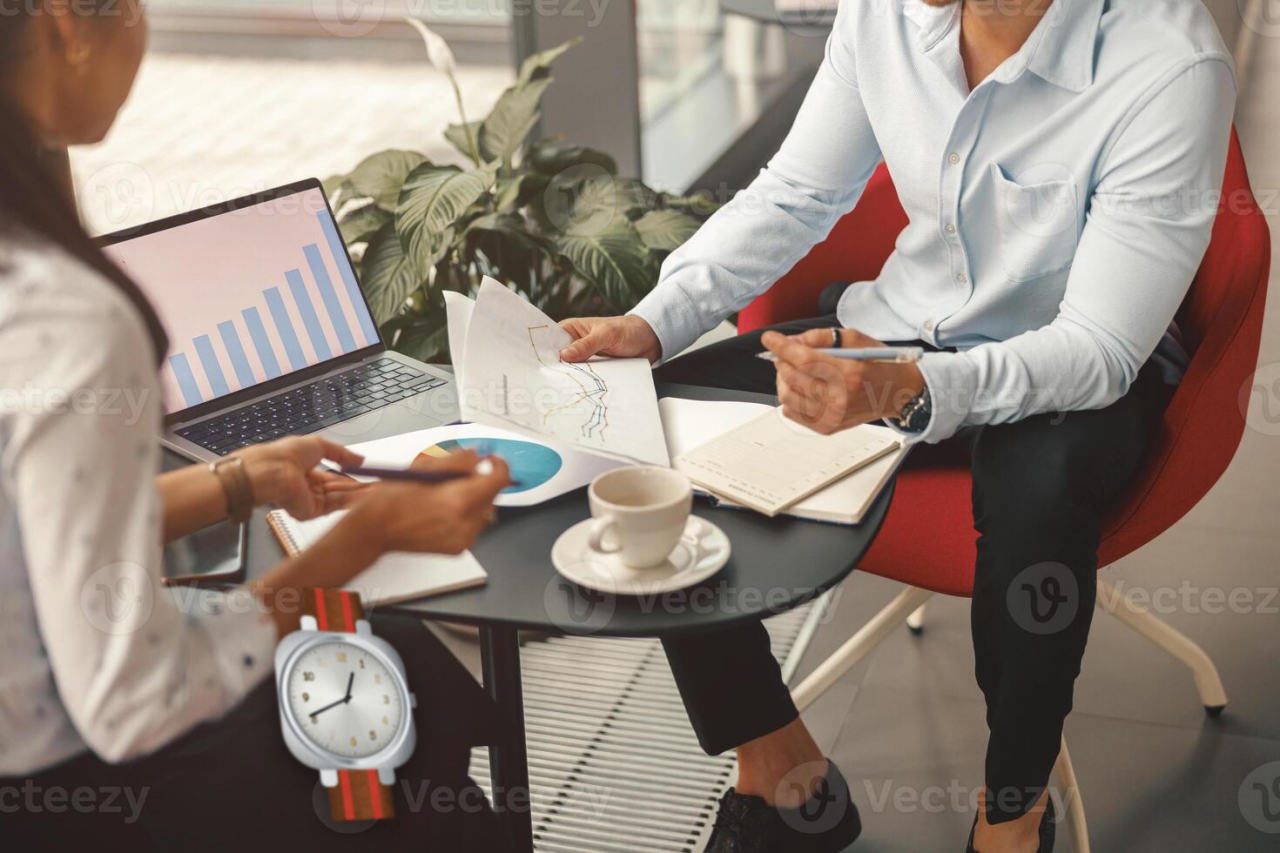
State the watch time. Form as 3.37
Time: 12.41
